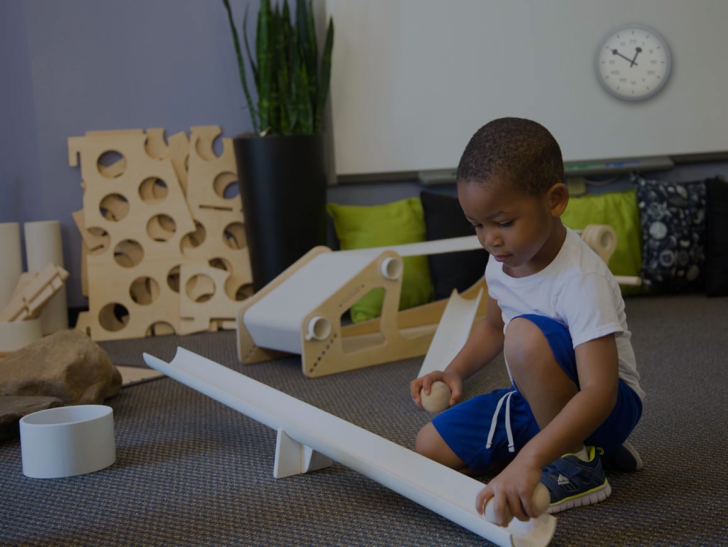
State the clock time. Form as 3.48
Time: 12.50
